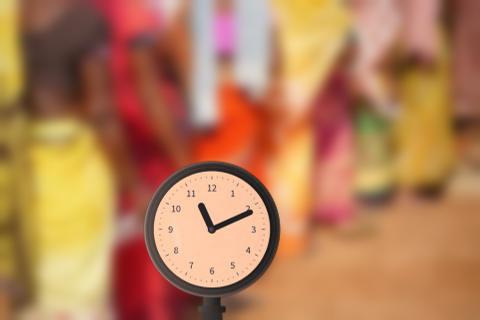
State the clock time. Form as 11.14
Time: 11.11
